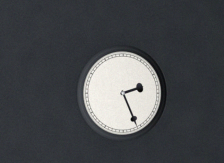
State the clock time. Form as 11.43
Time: 2.26
